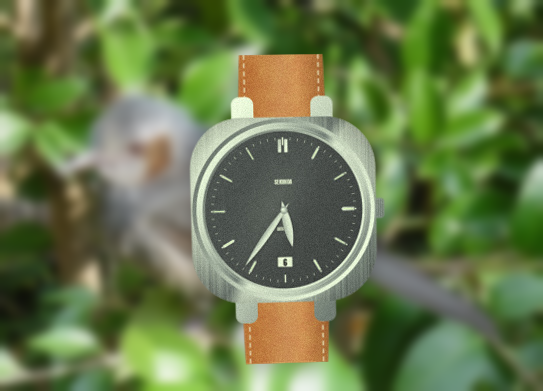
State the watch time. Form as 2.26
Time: 5.36
